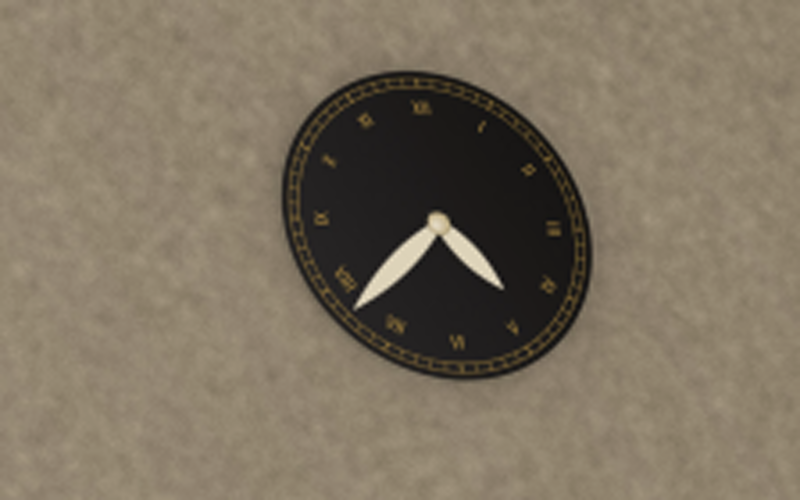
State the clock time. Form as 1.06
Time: 4.38
